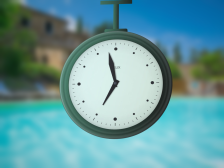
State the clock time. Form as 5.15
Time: 6.58
